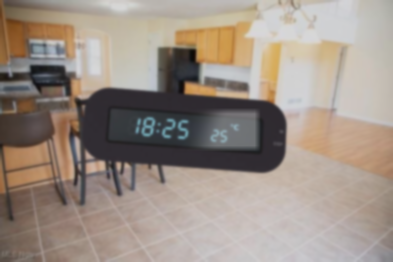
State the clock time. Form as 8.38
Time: 18.25
